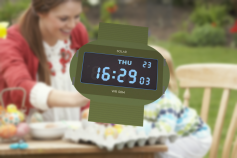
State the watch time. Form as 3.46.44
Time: 16.29.03
